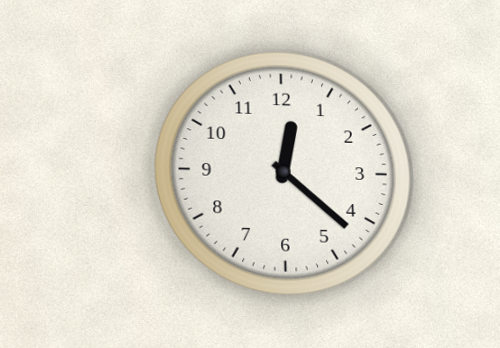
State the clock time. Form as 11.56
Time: 12.22
